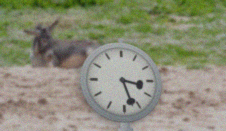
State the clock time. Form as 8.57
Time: 3.27
